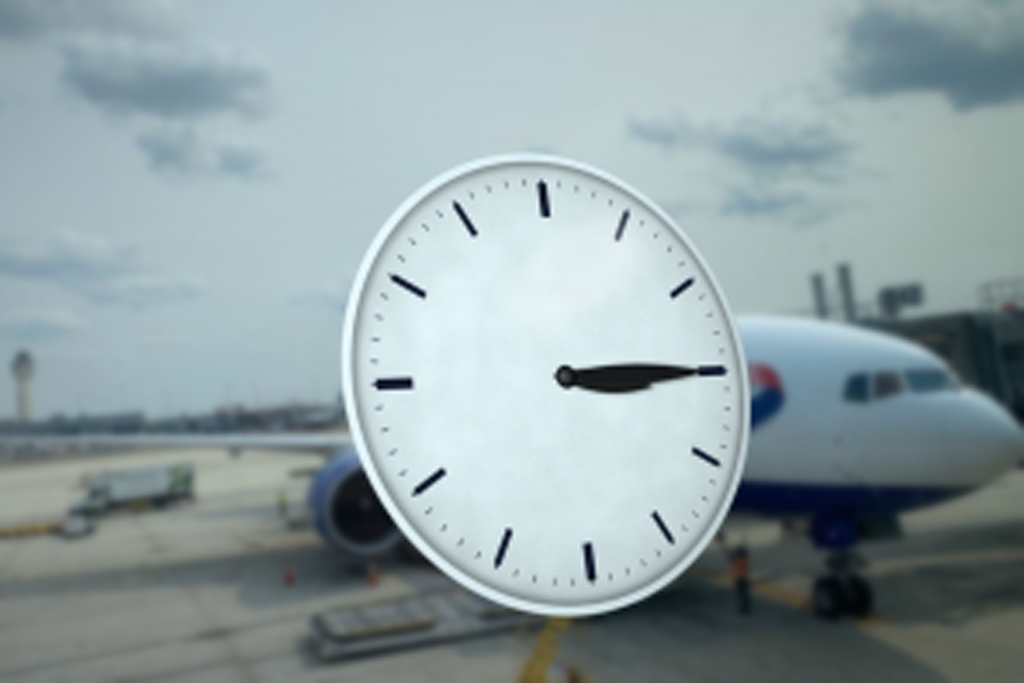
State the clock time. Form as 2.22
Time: 3.15
